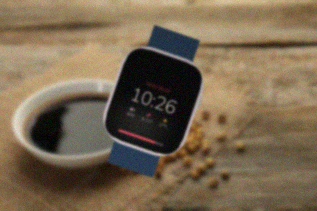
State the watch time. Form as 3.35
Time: 10.26
